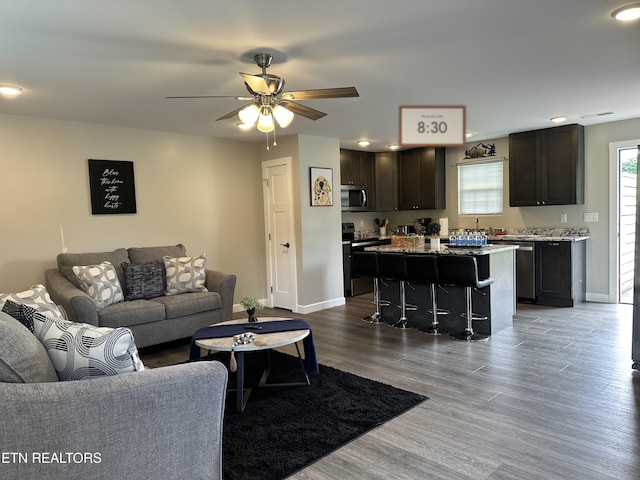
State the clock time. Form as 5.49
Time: 8.30
